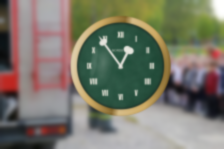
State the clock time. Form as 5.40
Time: 12.54
